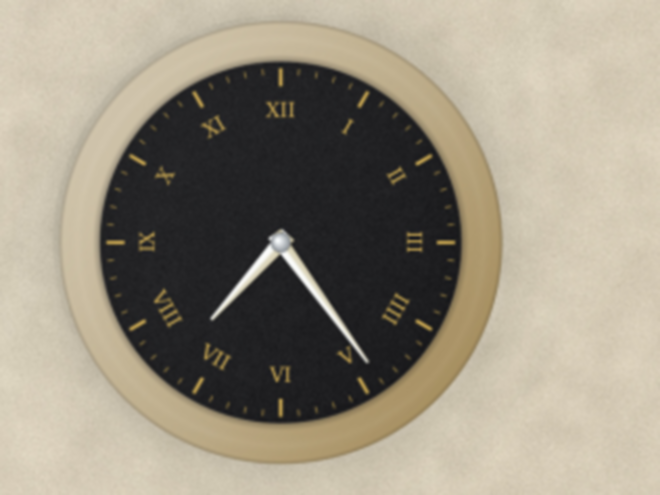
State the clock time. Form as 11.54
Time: 7.24
